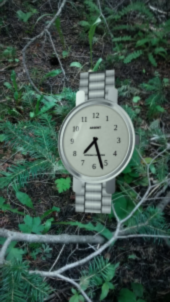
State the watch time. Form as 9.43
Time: 7.27
